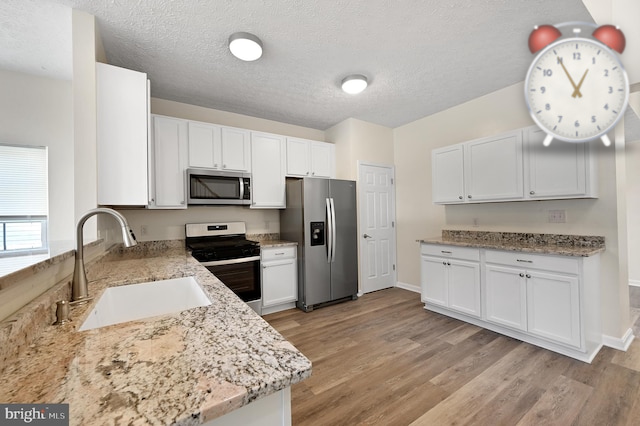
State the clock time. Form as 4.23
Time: 12.55
